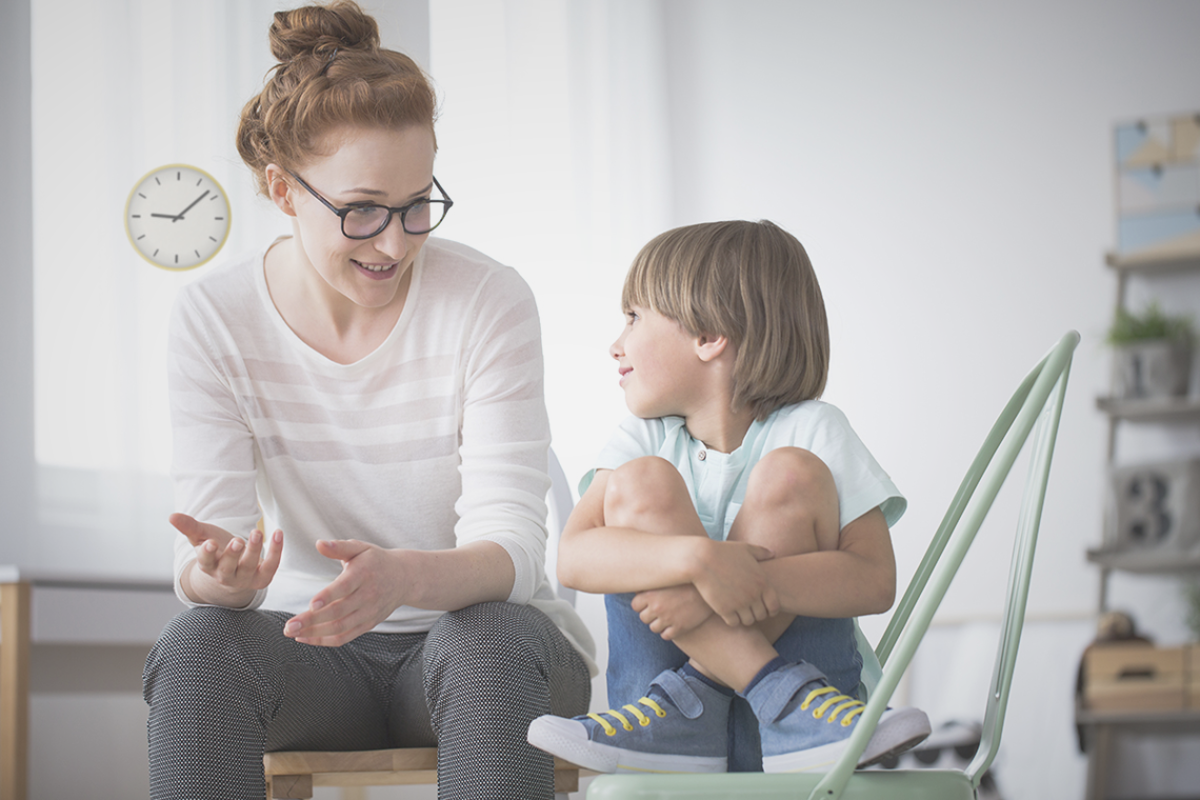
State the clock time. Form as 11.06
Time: 9.08
